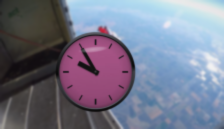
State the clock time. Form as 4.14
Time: 9.55
